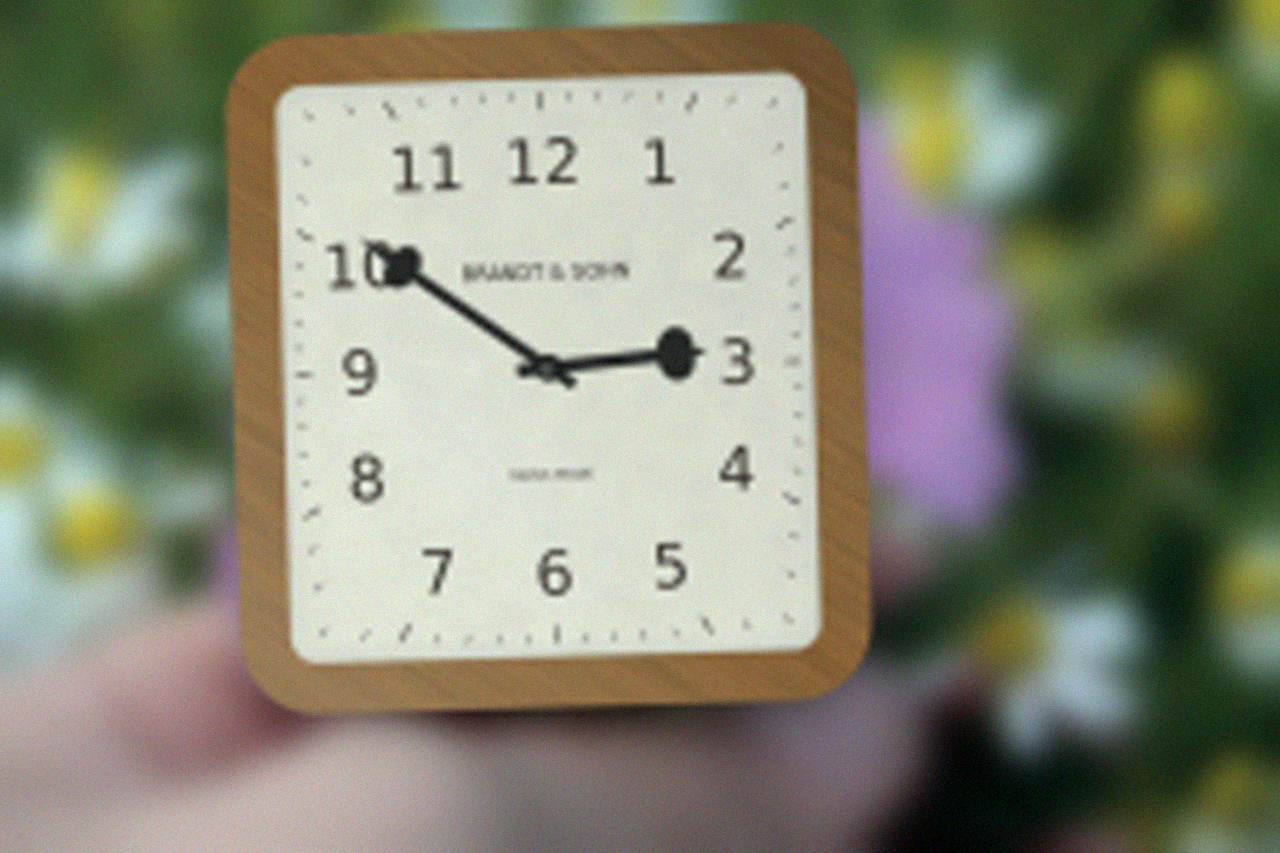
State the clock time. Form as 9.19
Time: 2.51
